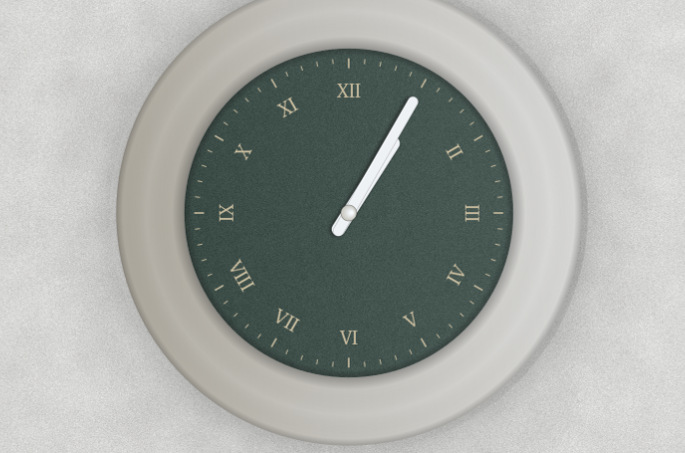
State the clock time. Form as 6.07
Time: 1.05
